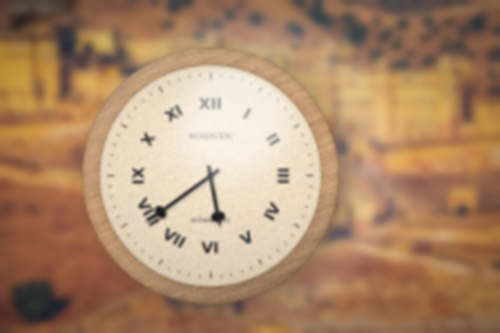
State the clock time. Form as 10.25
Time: 5.39
